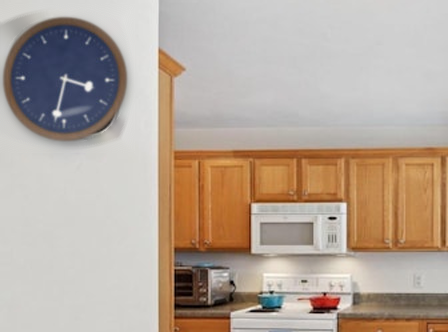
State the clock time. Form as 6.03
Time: 3.32
